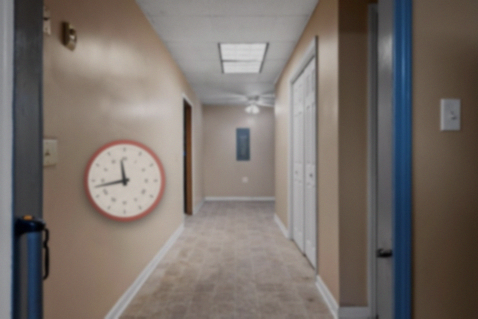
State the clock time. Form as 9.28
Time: 11.43
